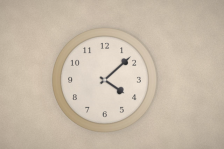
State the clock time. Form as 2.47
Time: 4.08
